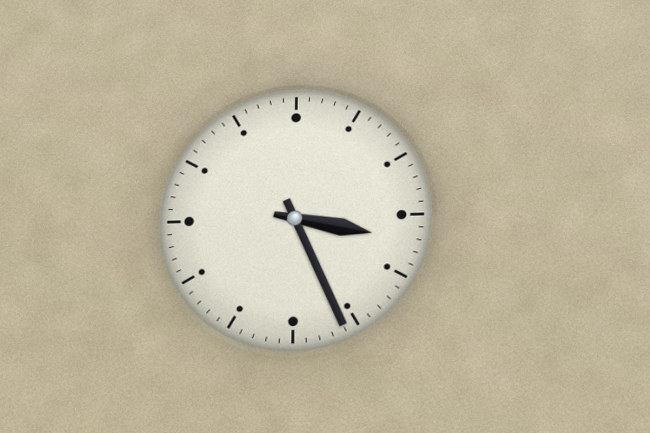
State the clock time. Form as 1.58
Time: 3.26
